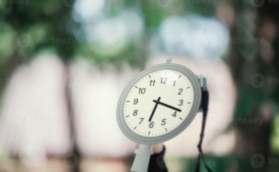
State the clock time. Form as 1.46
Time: 6.18
